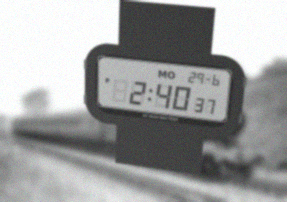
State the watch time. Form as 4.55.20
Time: 2.40.37
